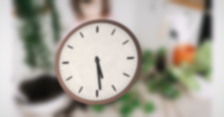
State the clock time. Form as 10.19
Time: 5.29
